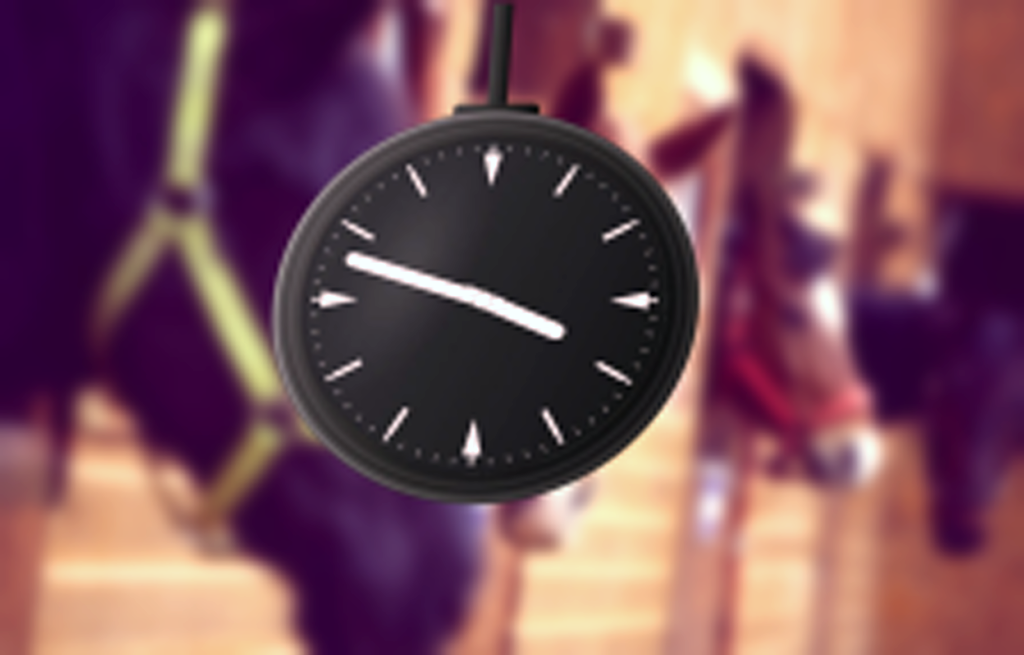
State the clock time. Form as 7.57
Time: 3.48
